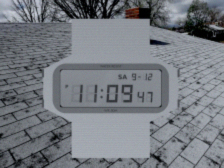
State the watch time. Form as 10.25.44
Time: 11.09.47
